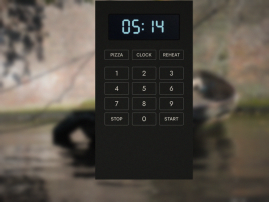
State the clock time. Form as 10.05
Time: 5.14
